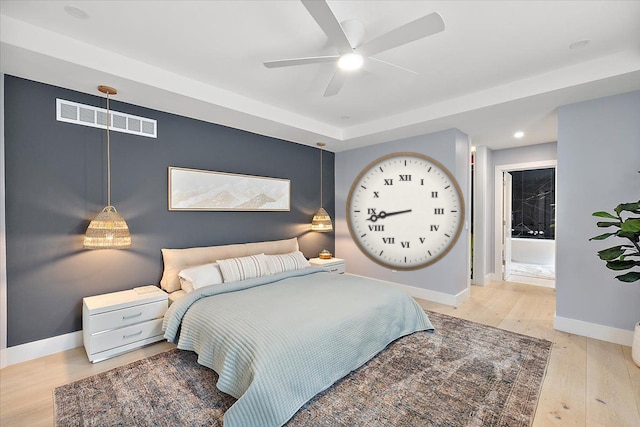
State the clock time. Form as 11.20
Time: 8.43
